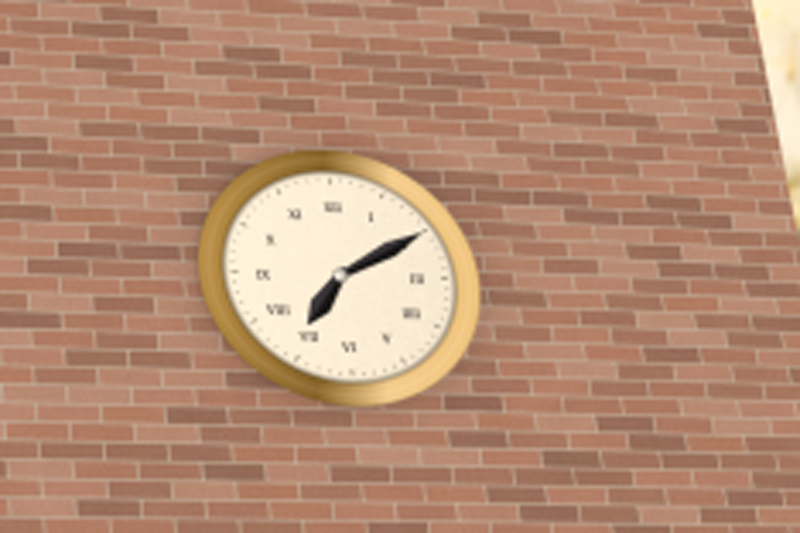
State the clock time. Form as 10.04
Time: 7.10
